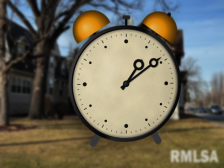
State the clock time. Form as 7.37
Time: 1.09
